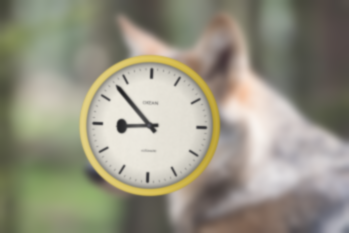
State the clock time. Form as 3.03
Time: 8.53
